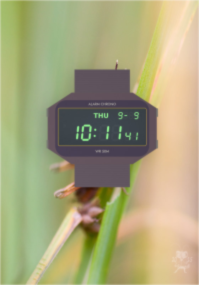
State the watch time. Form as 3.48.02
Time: 10.11.41
